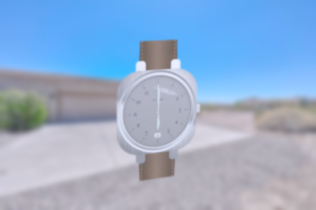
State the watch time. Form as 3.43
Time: 6.00
